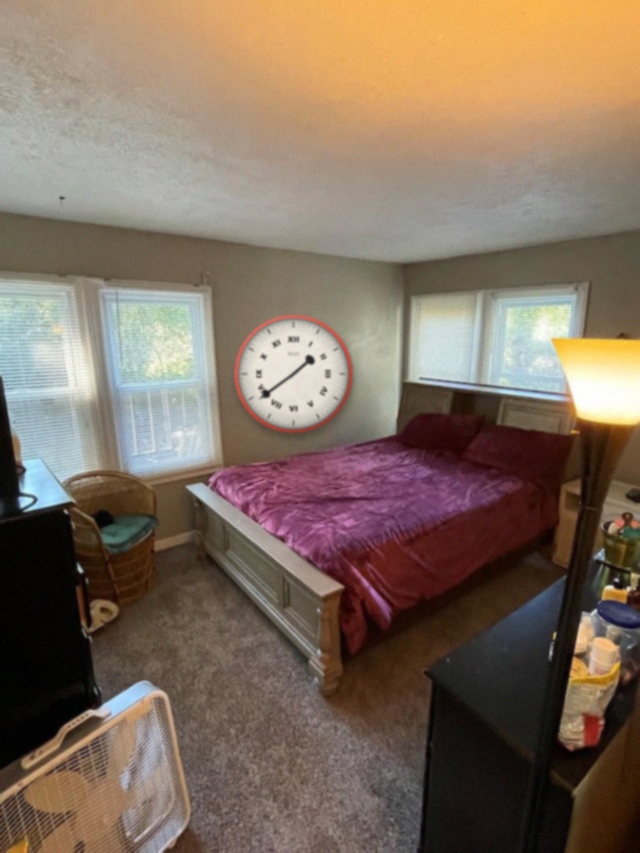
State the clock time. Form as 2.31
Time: 1.39
